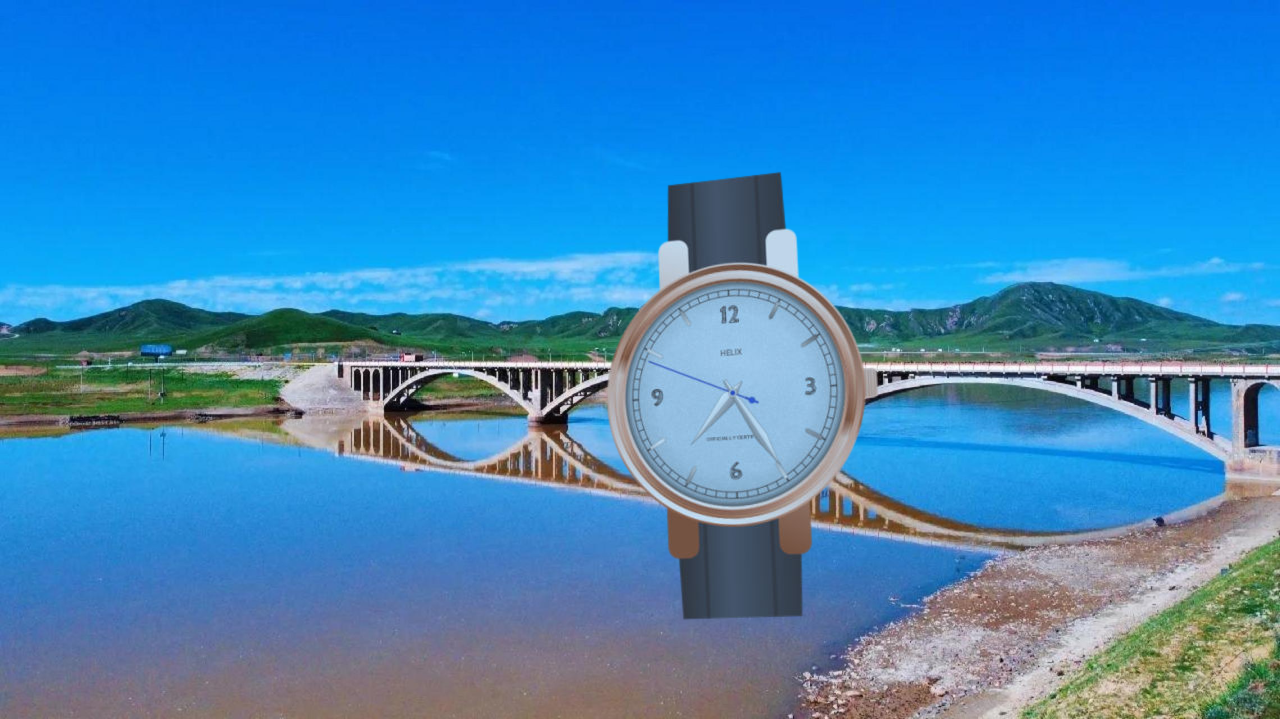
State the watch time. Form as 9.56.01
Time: 7.24.49
